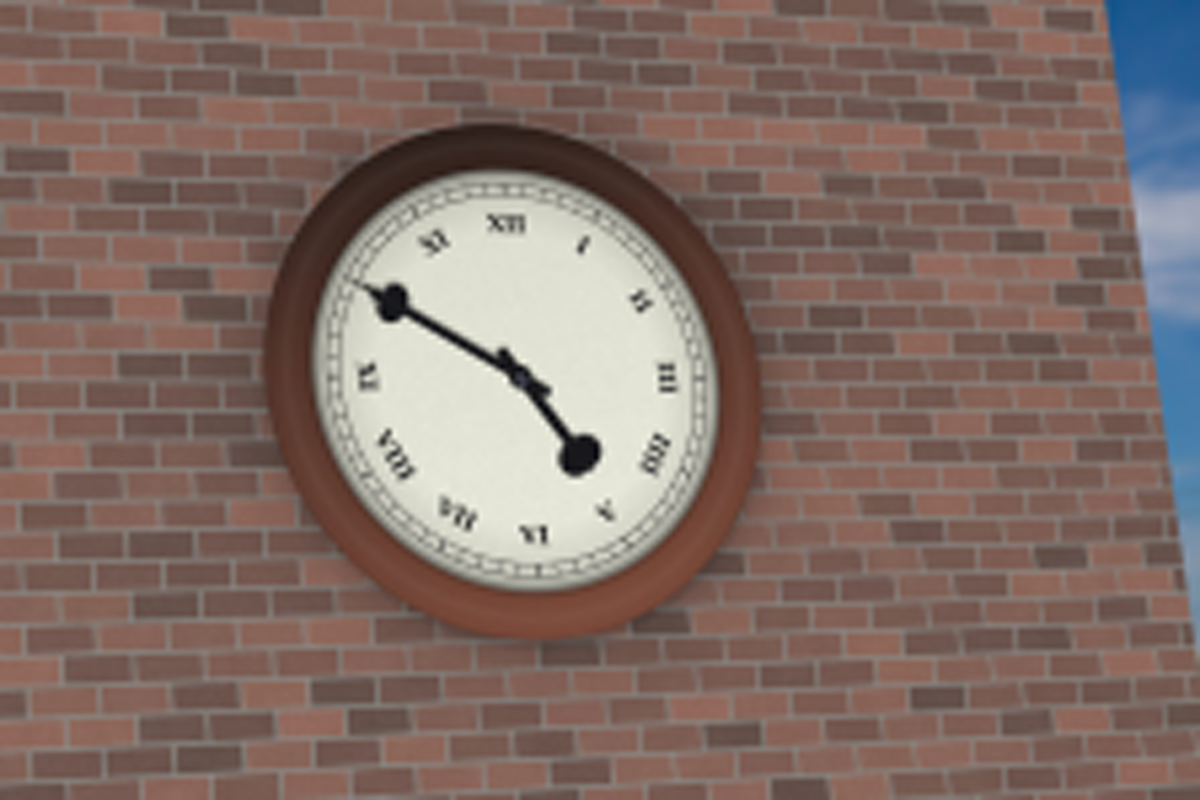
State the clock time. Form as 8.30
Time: 4.50
